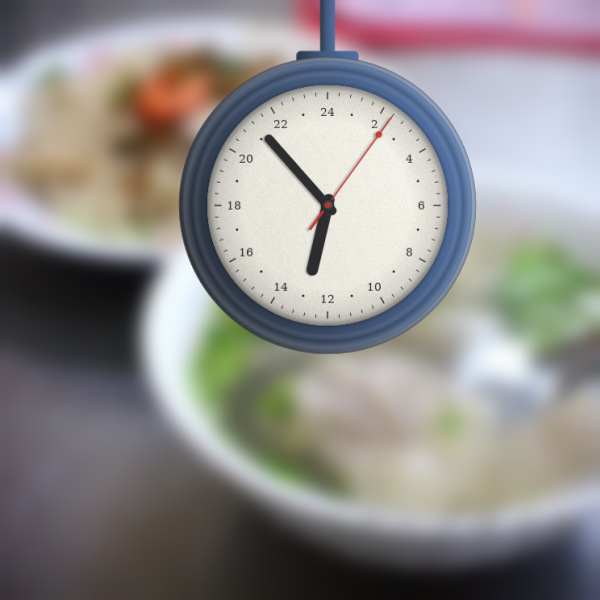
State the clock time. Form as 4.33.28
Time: 12.53.06
